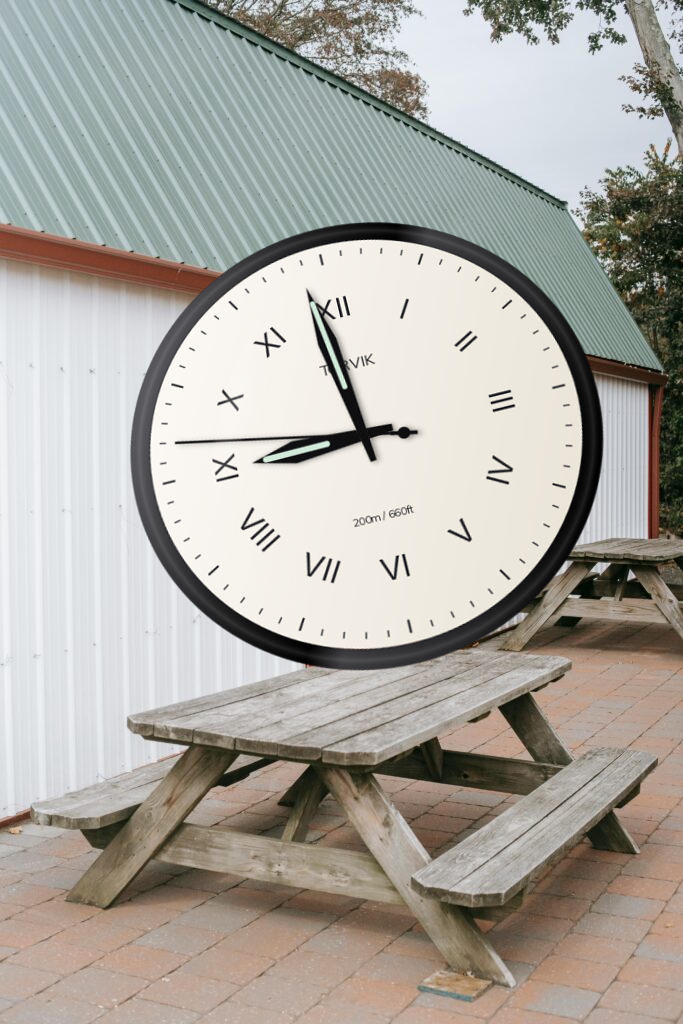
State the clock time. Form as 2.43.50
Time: 8.58.47
